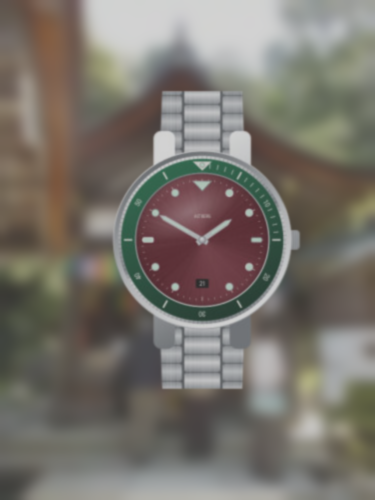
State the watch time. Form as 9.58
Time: 1.50
